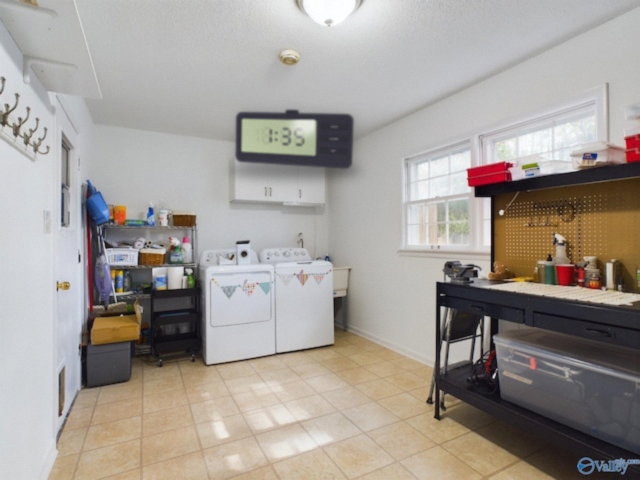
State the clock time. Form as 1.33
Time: 1.35
